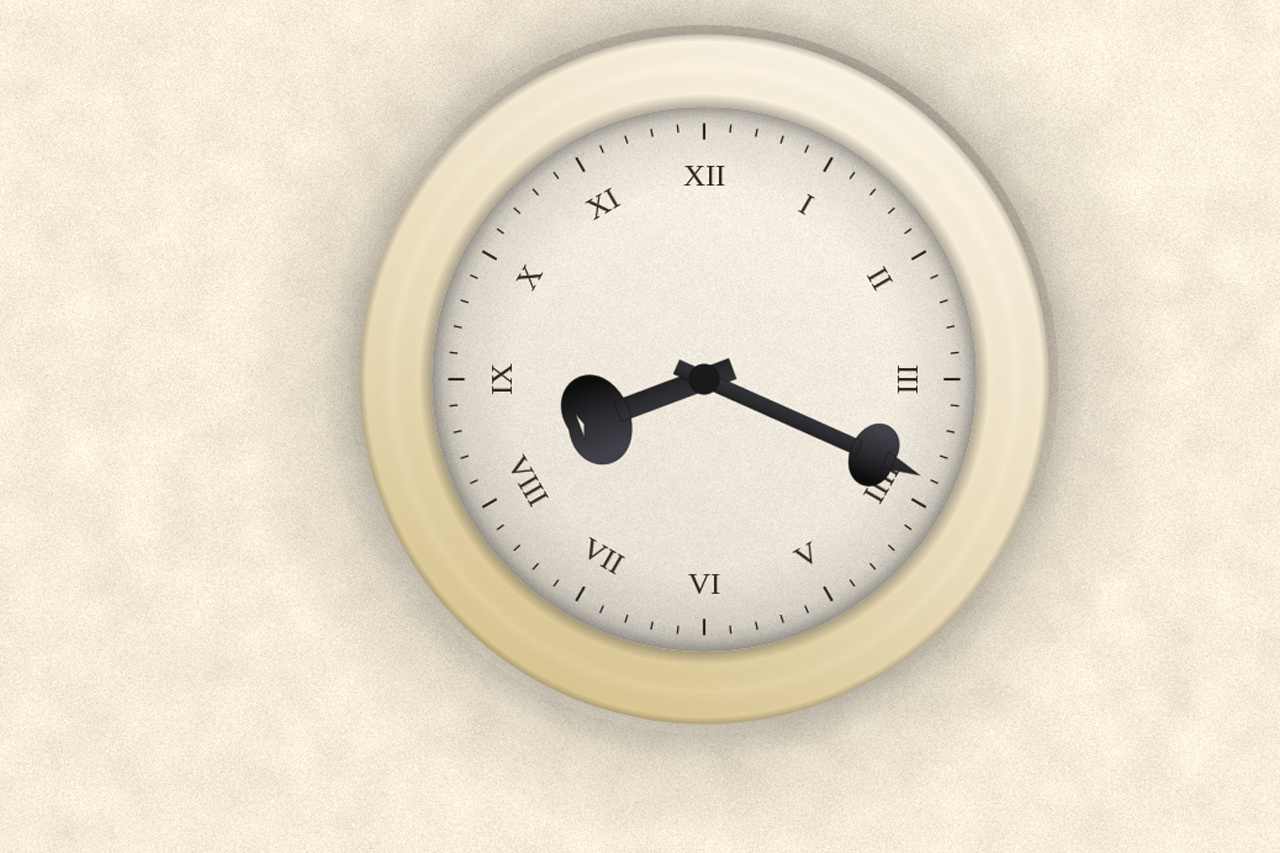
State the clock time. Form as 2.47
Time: 8.19
